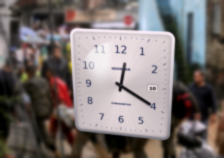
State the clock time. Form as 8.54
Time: 12.20
